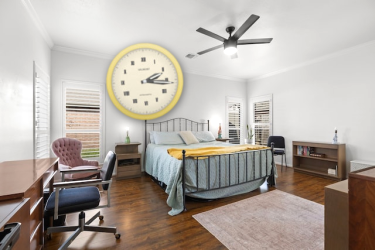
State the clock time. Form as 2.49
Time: 2.16
